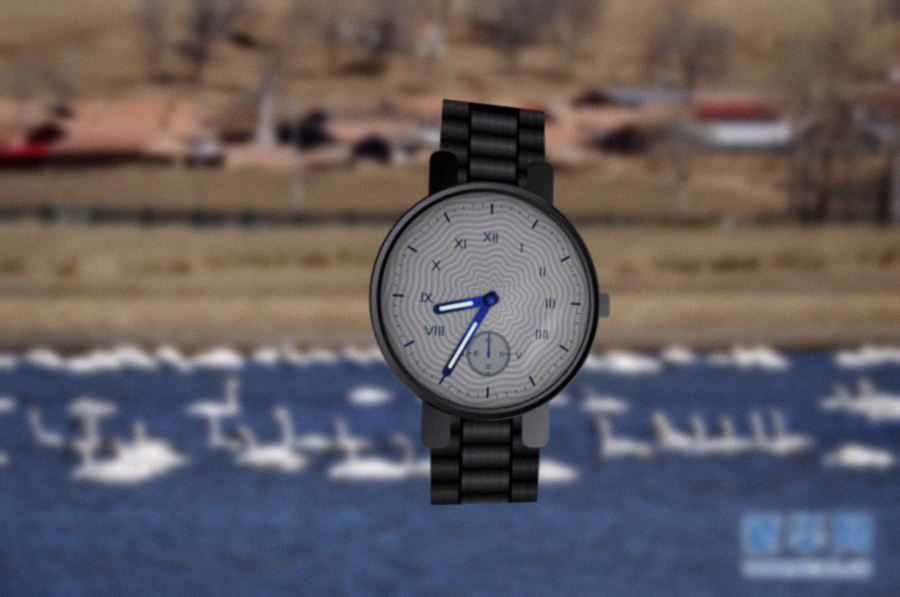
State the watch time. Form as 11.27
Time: 8.35
